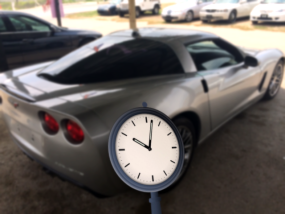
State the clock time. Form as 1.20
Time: 10.02
